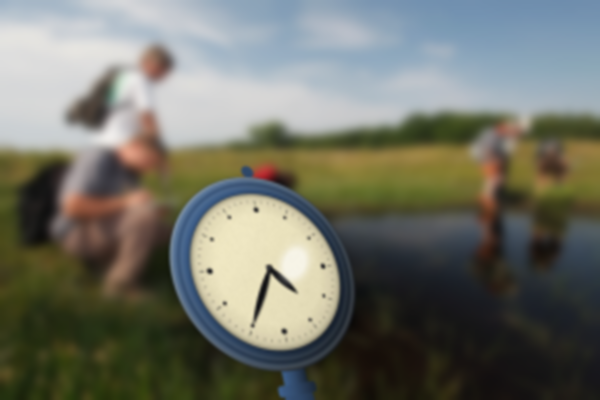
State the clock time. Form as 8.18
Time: 4.35
